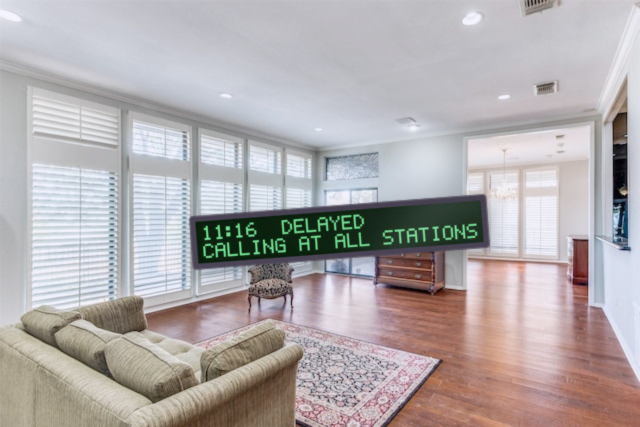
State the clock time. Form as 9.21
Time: 11.16
